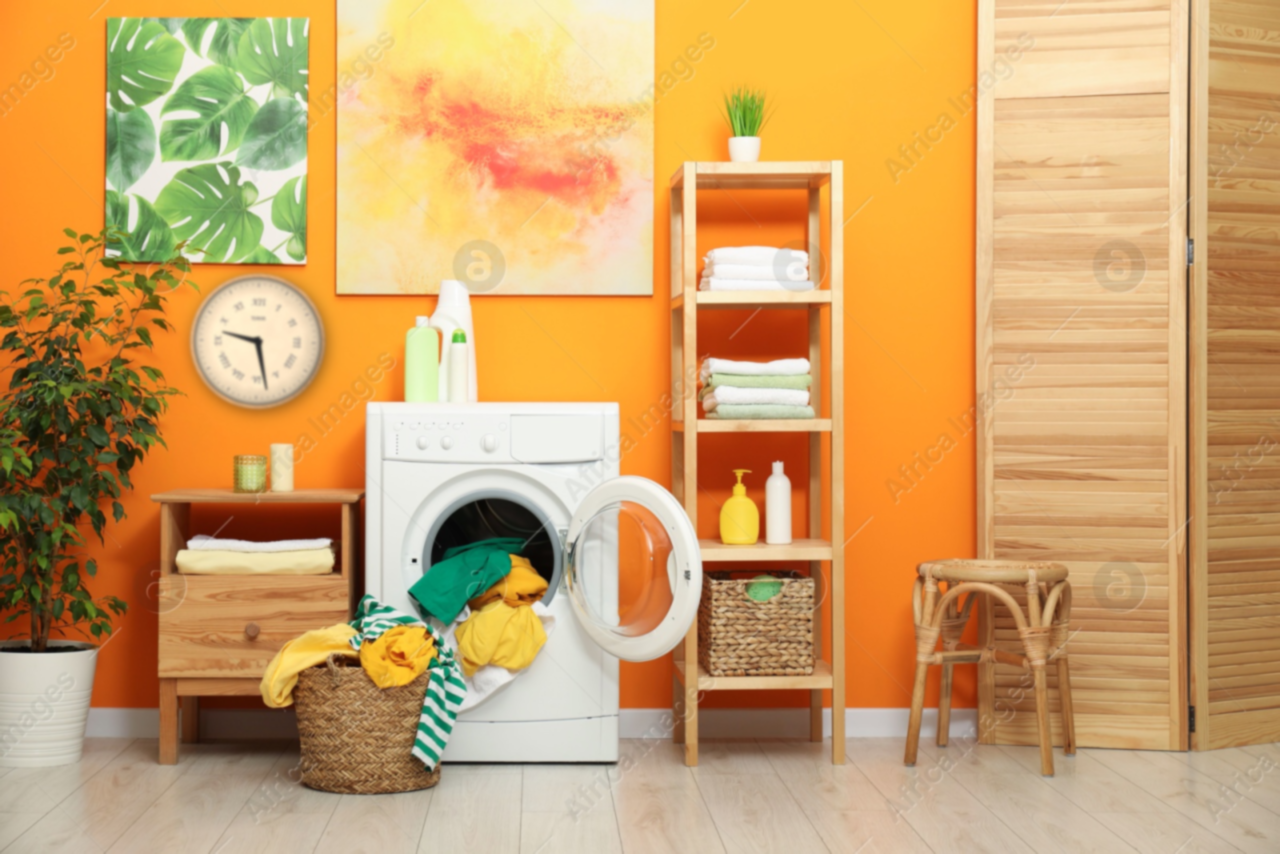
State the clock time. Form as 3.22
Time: 9.28
